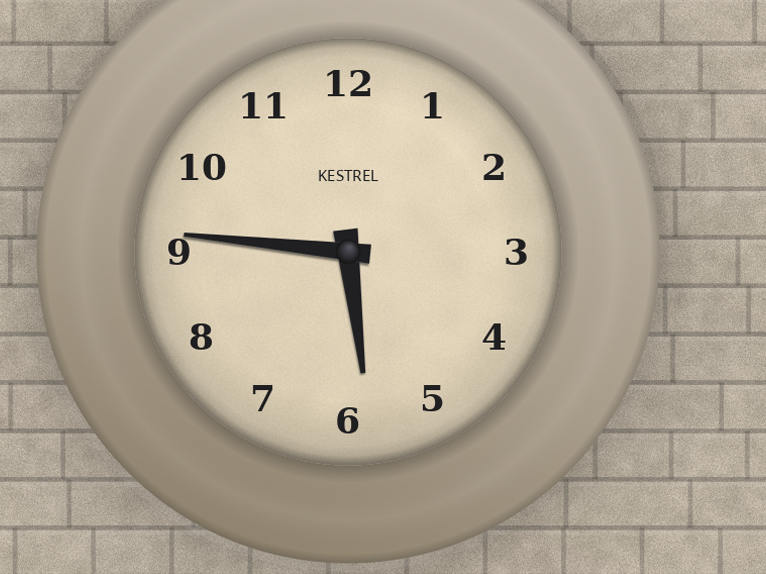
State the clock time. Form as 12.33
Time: 5.46
